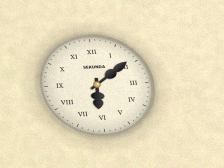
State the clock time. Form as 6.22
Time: 6.09
